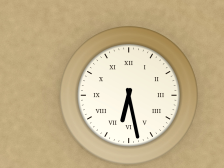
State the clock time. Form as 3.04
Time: 6.28
